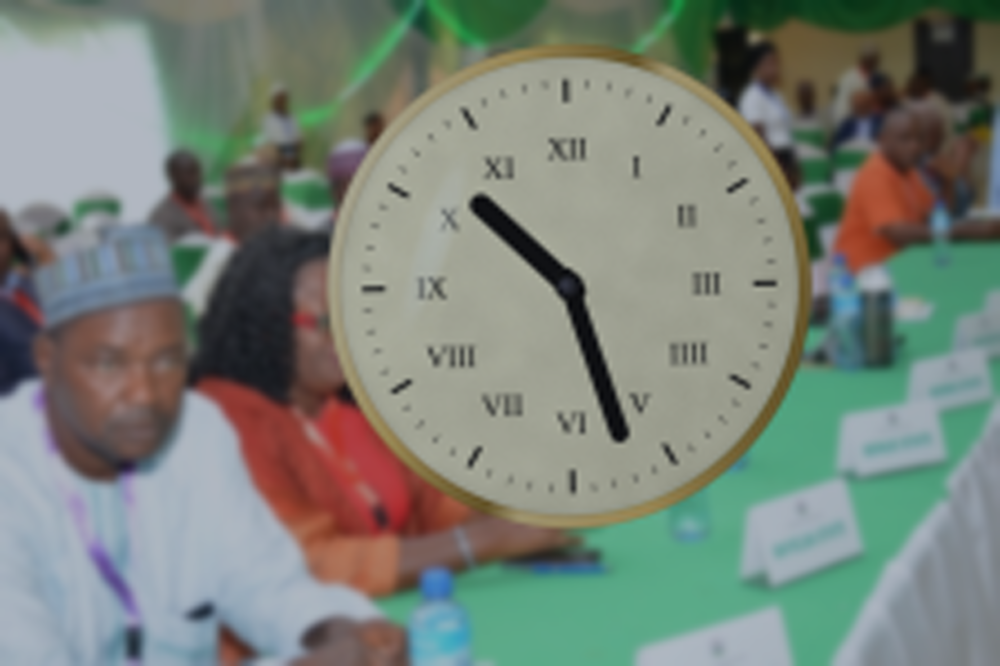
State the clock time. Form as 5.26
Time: 10.27
